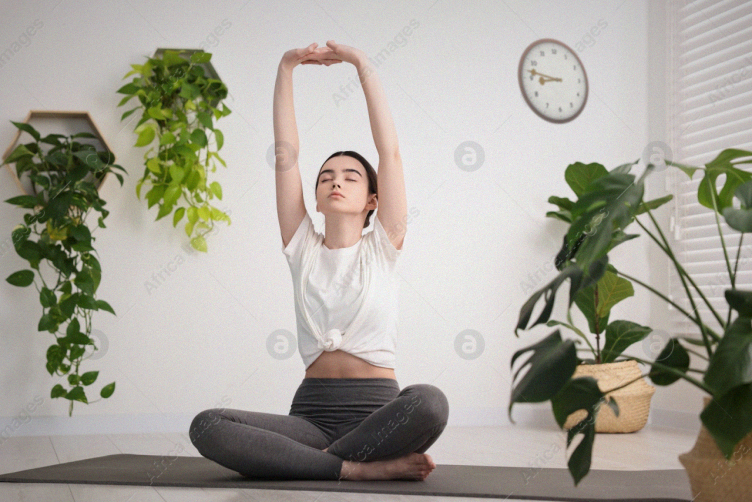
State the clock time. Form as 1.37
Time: 8.47
